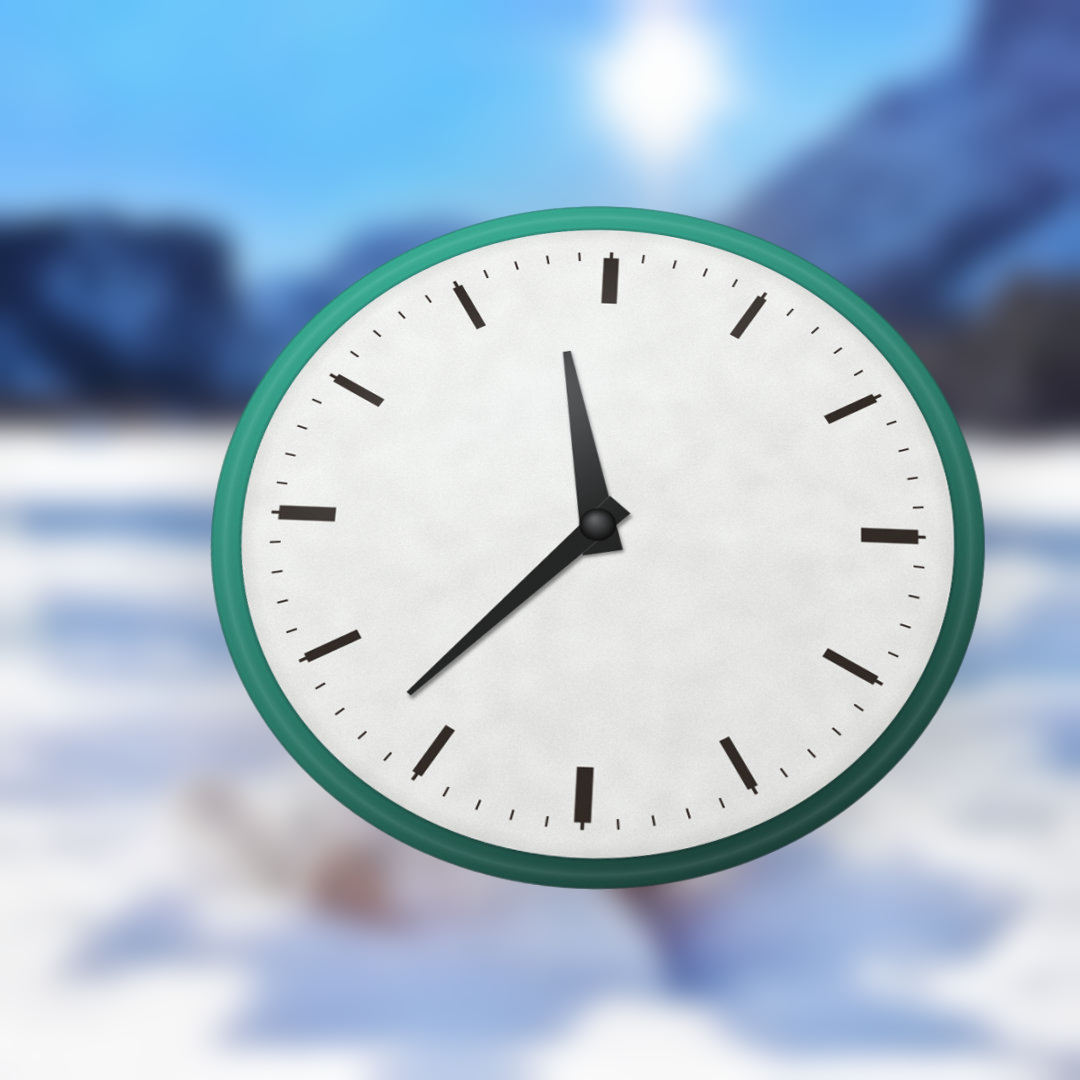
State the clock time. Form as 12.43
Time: 11.37
